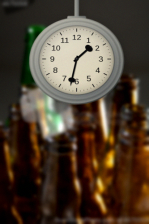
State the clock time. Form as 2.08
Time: 1.32
